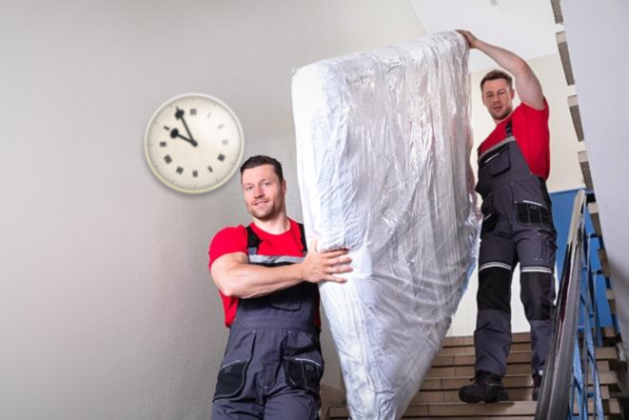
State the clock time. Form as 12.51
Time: 9.56
